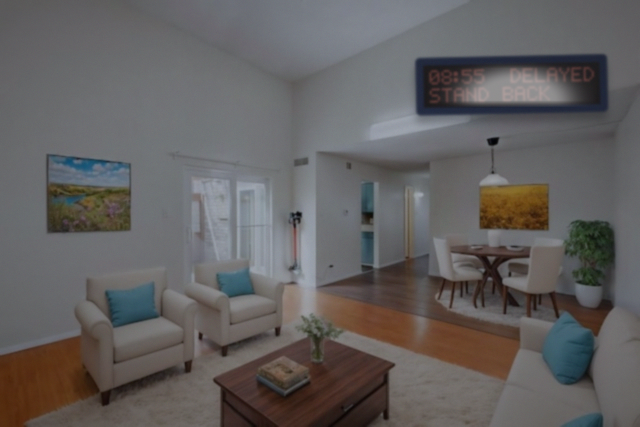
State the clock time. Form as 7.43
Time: 8.55
